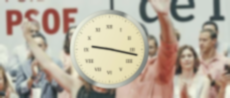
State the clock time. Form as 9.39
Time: 9.17
